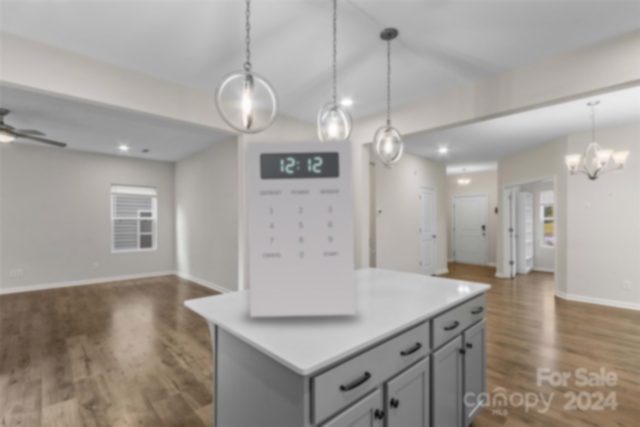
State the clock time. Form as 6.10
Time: 12.12
